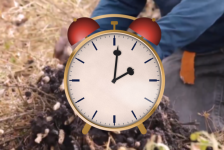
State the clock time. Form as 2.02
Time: 2.01
